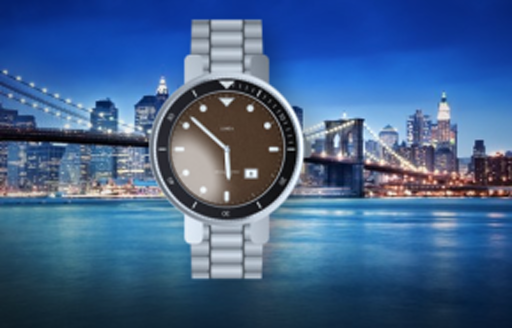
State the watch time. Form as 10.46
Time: 5.52
